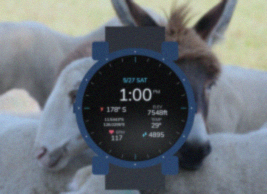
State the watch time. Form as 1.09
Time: 1.00
